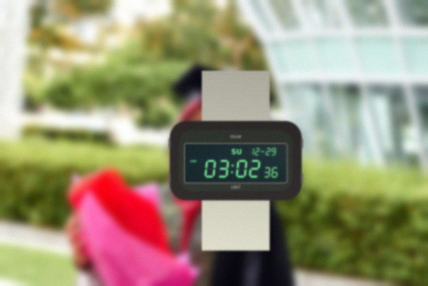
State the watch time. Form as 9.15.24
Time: 3.02.36
